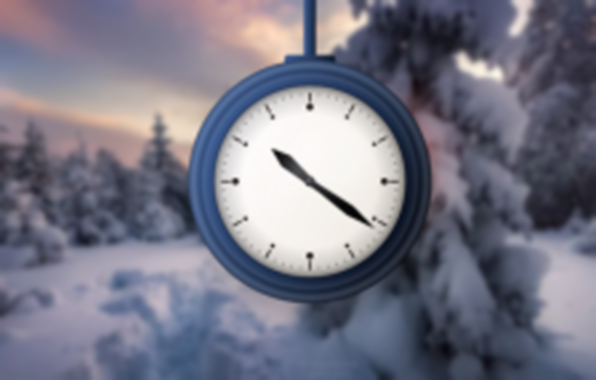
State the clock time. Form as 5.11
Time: 10.21
